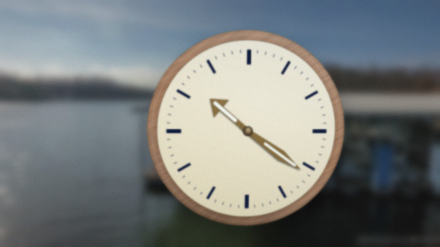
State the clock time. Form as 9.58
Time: 10.21
